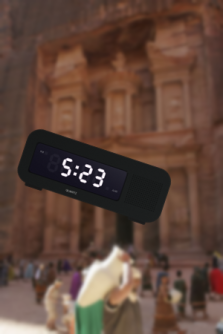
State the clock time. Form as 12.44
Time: 5.23
